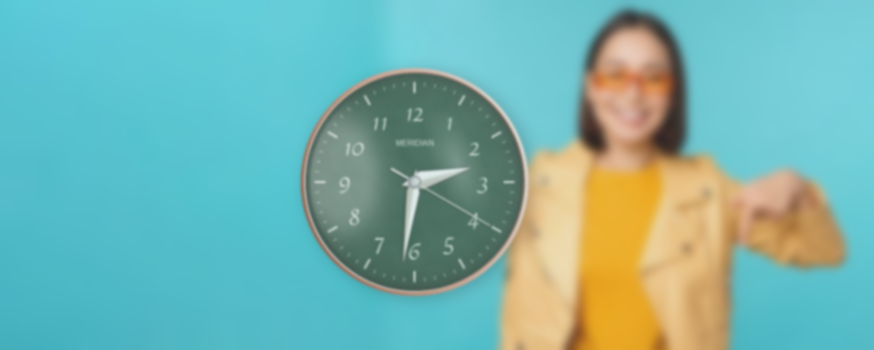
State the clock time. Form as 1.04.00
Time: 2.31.20
